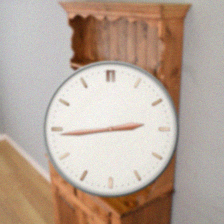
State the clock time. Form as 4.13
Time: 2.44
